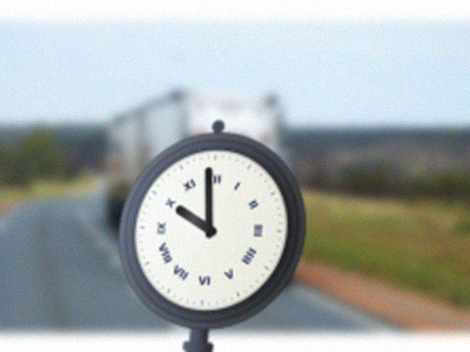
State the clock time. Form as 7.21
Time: 9.59
